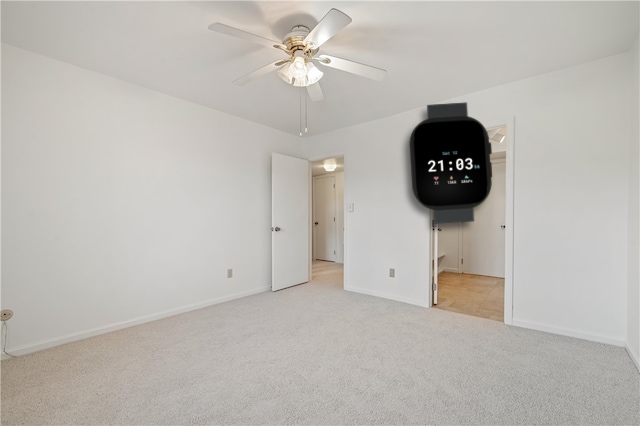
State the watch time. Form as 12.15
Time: 21.03
